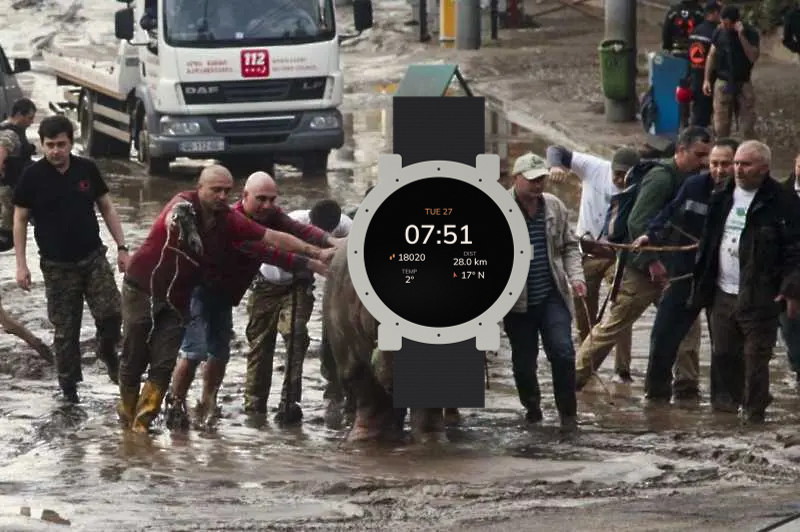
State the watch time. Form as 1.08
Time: 7.51
